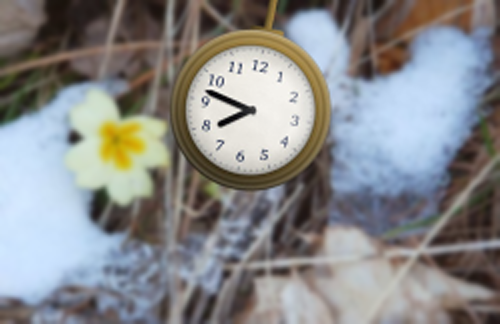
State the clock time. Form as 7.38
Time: 7.47
